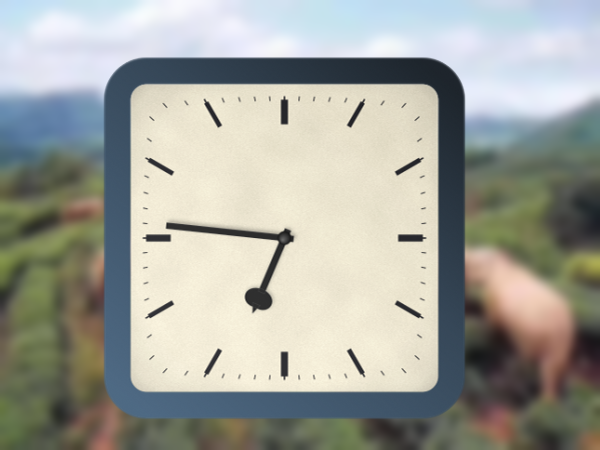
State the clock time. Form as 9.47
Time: 6.46
